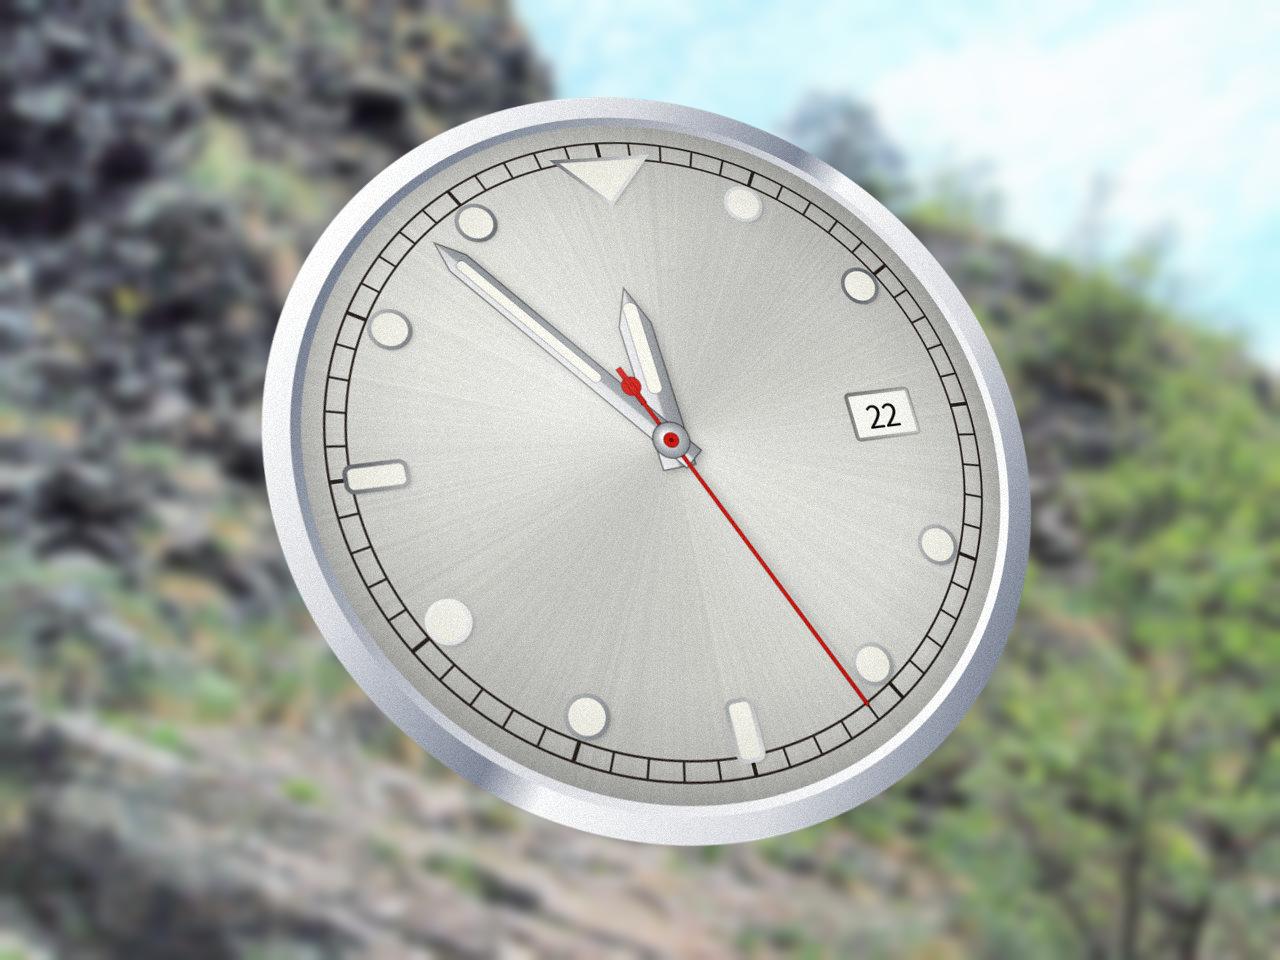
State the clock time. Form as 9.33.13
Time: 11.53.26
